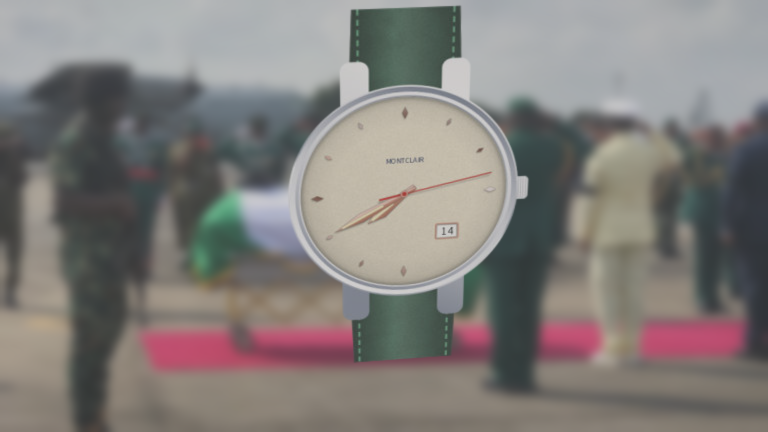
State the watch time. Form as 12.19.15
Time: 7.40.13
